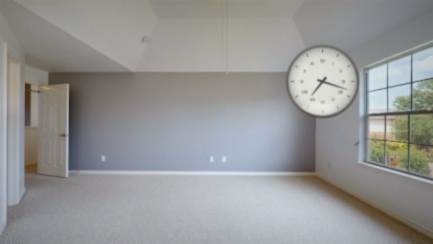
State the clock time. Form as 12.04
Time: 7.18
